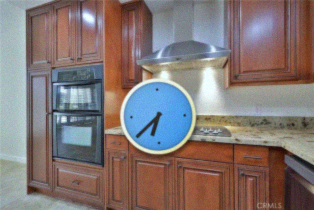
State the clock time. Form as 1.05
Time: 6.38
